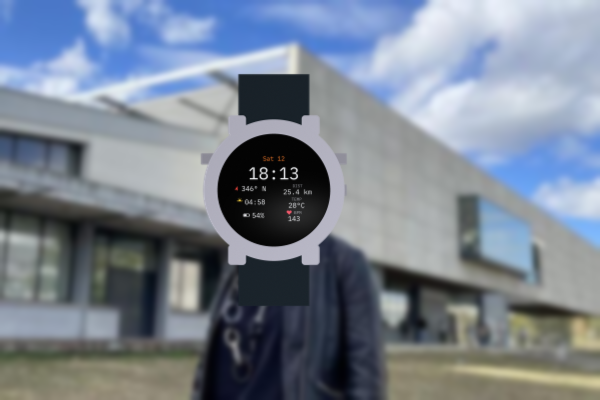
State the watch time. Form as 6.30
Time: 18.13
